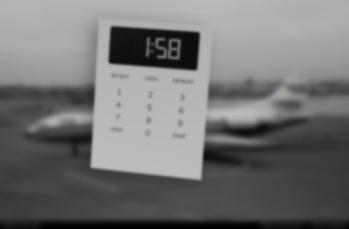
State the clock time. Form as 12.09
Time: 1.58
